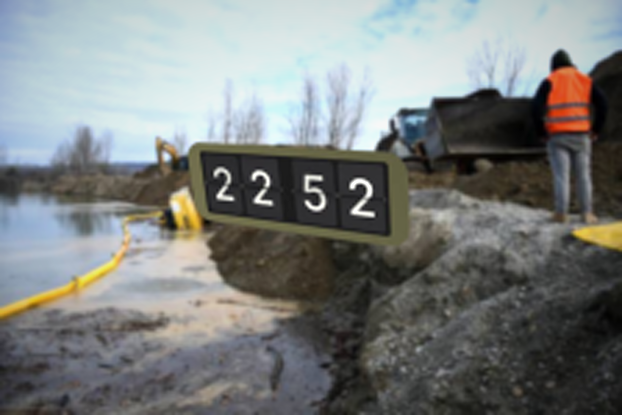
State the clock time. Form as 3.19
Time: 22.52
